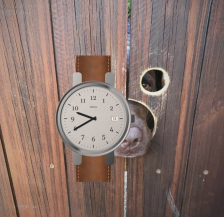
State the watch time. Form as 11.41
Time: 9.40
